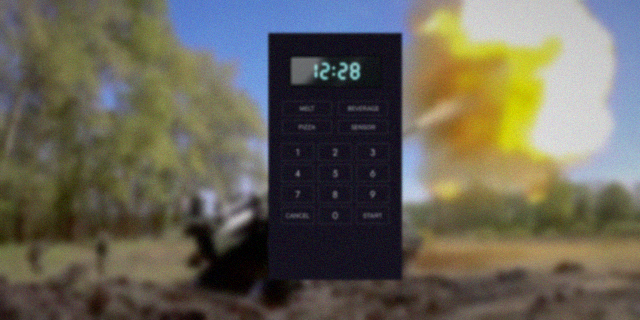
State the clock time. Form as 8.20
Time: 12.28
